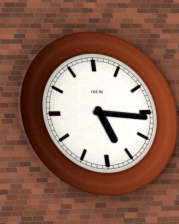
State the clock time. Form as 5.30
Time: 5.16
